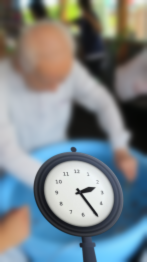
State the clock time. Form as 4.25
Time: 2.25
